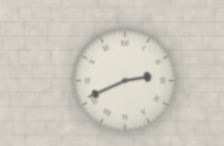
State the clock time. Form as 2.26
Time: 2.41
